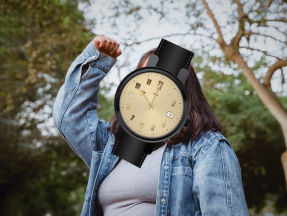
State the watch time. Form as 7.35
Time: 10.00
